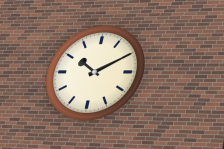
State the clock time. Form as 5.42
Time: 10.10
